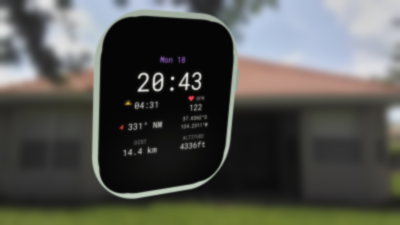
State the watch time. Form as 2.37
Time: 20.43
